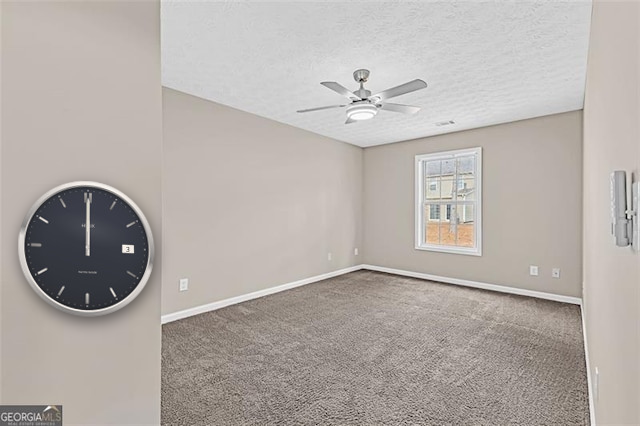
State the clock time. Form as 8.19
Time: 12.00
